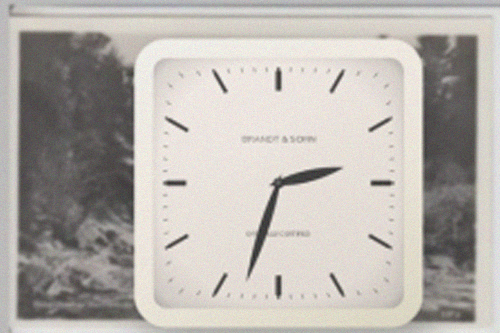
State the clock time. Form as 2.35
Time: 2.33
